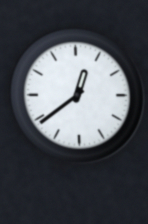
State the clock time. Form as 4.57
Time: 12.39
